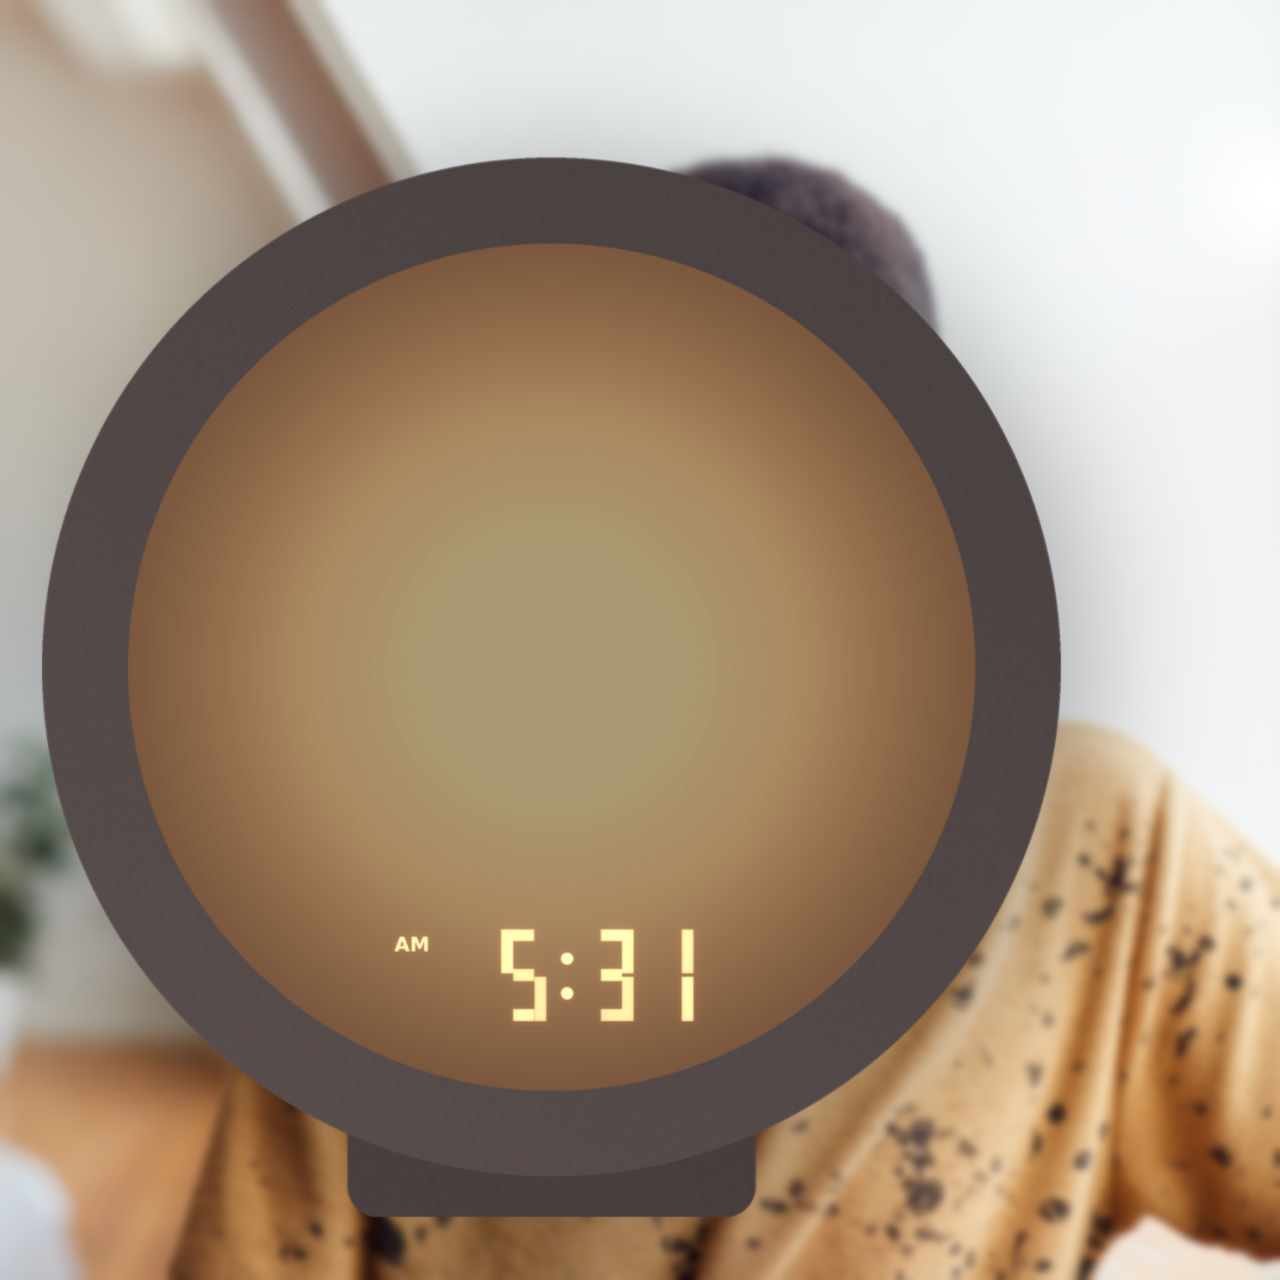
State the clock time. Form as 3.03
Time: 5.31
